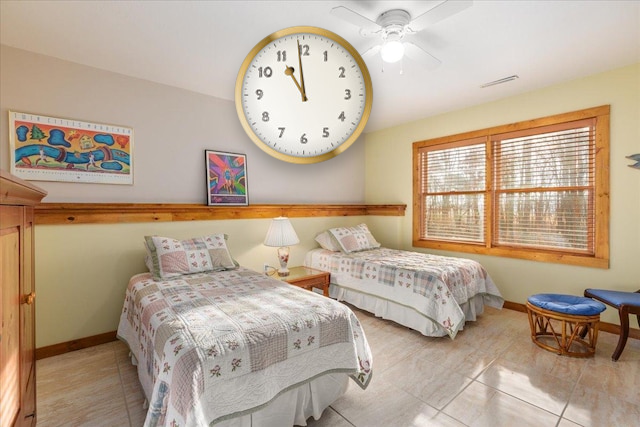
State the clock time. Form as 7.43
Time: 10.59
